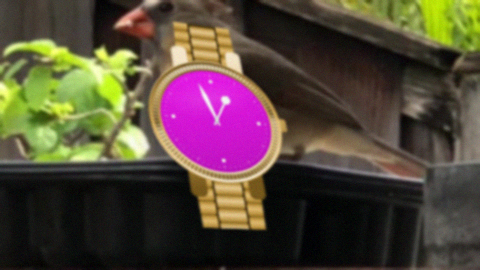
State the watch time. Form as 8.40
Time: 12.57
